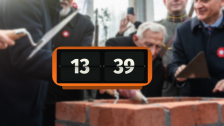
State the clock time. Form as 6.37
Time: 13.39
